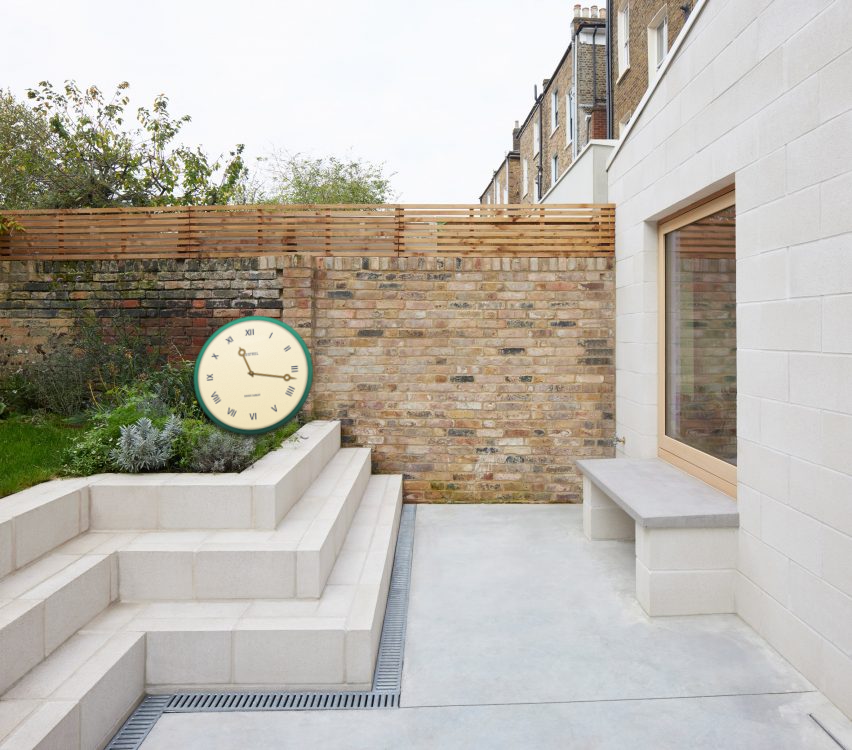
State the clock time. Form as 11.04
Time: 11.17
